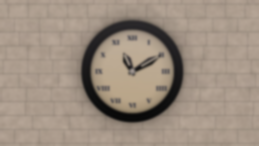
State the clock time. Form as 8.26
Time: 11.10
